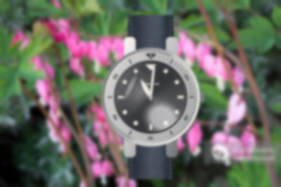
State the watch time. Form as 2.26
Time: 11.01
